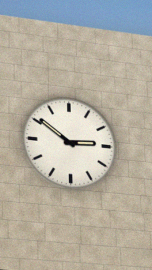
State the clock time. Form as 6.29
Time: 2.51
